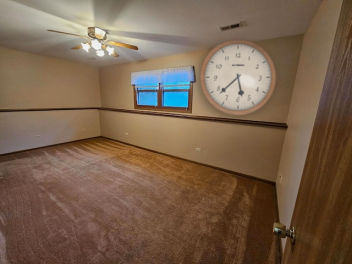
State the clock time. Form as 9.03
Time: 5.38
